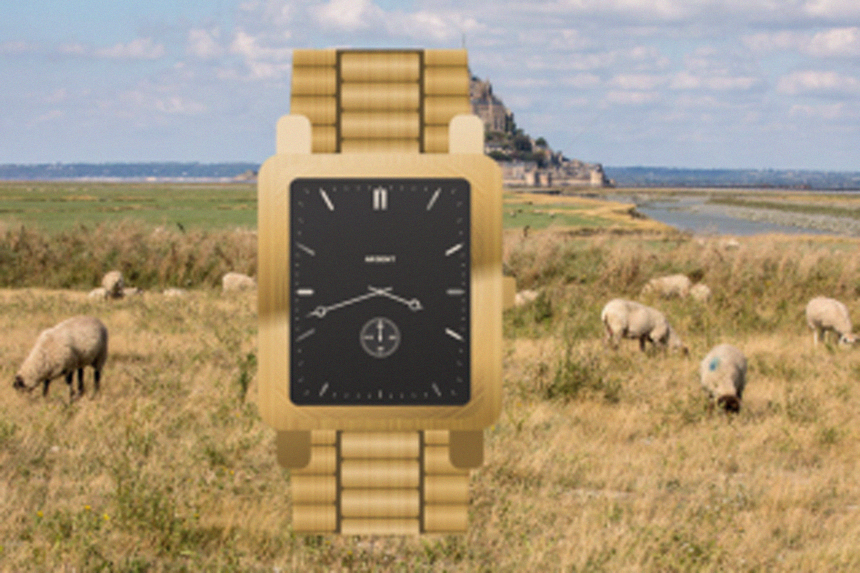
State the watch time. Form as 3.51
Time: 3.42
